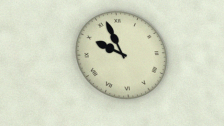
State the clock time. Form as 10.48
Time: 9.57
